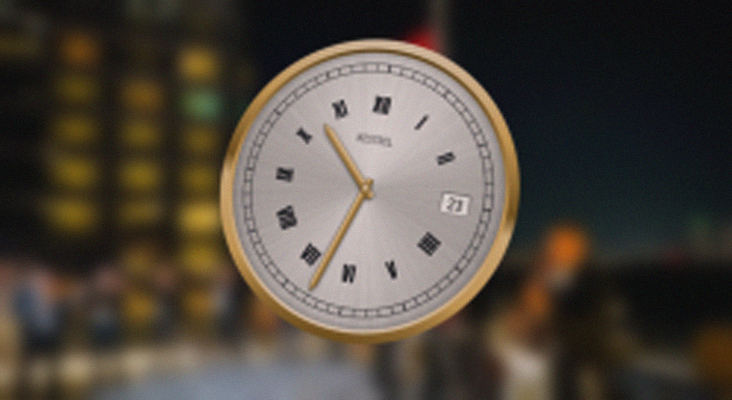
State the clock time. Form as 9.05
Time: 10.33
